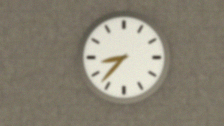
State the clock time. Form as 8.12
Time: 8.37
